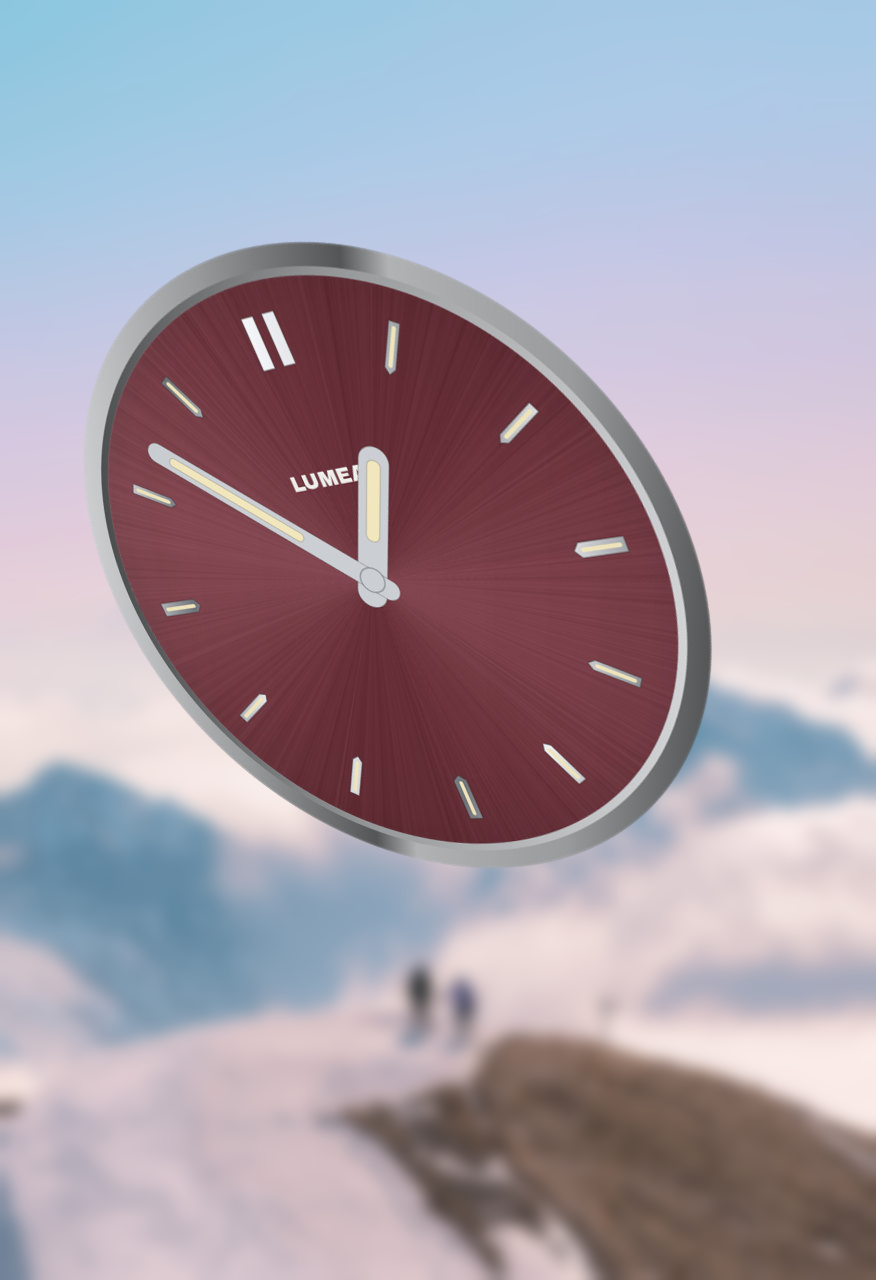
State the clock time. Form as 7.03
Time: 12.52
